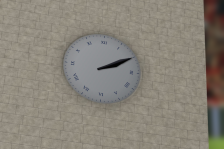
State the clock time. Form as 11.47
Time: 2.10
